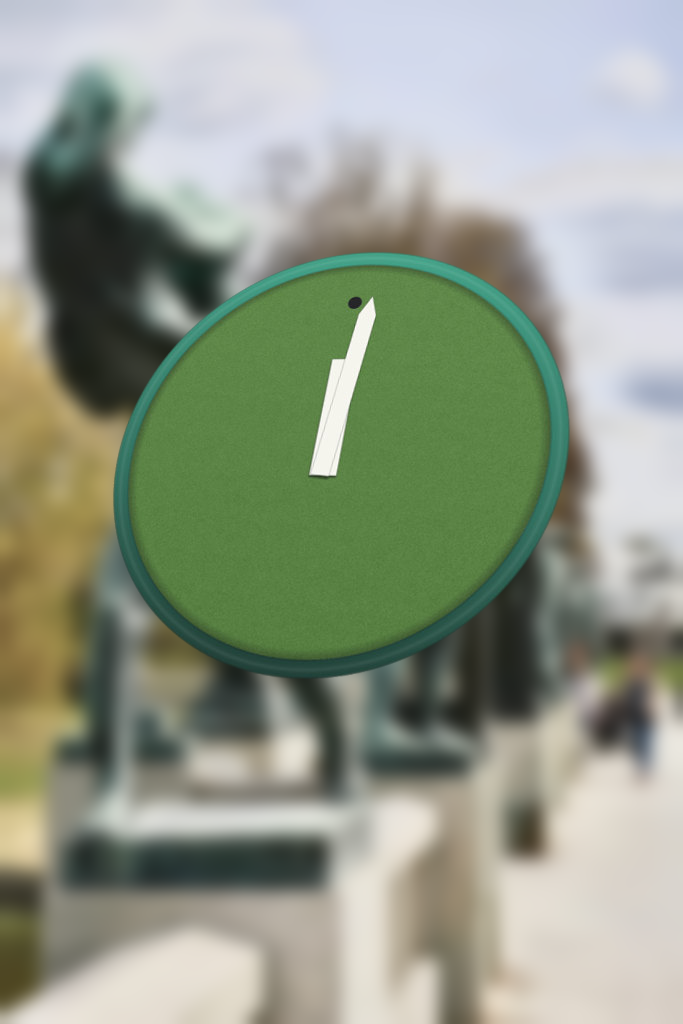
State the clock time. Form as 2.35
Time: 12.01
